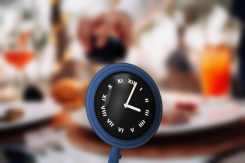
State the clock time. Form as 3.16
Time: 3.02
